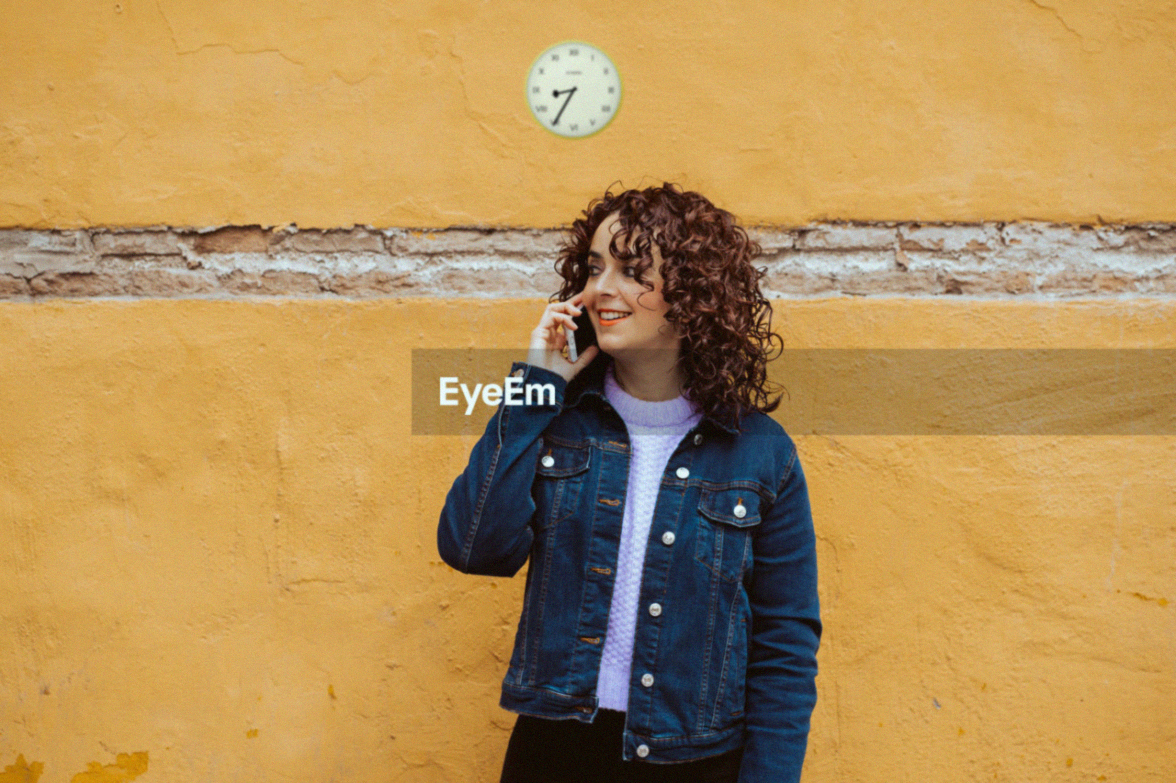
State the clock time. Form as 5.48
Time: 8.35
